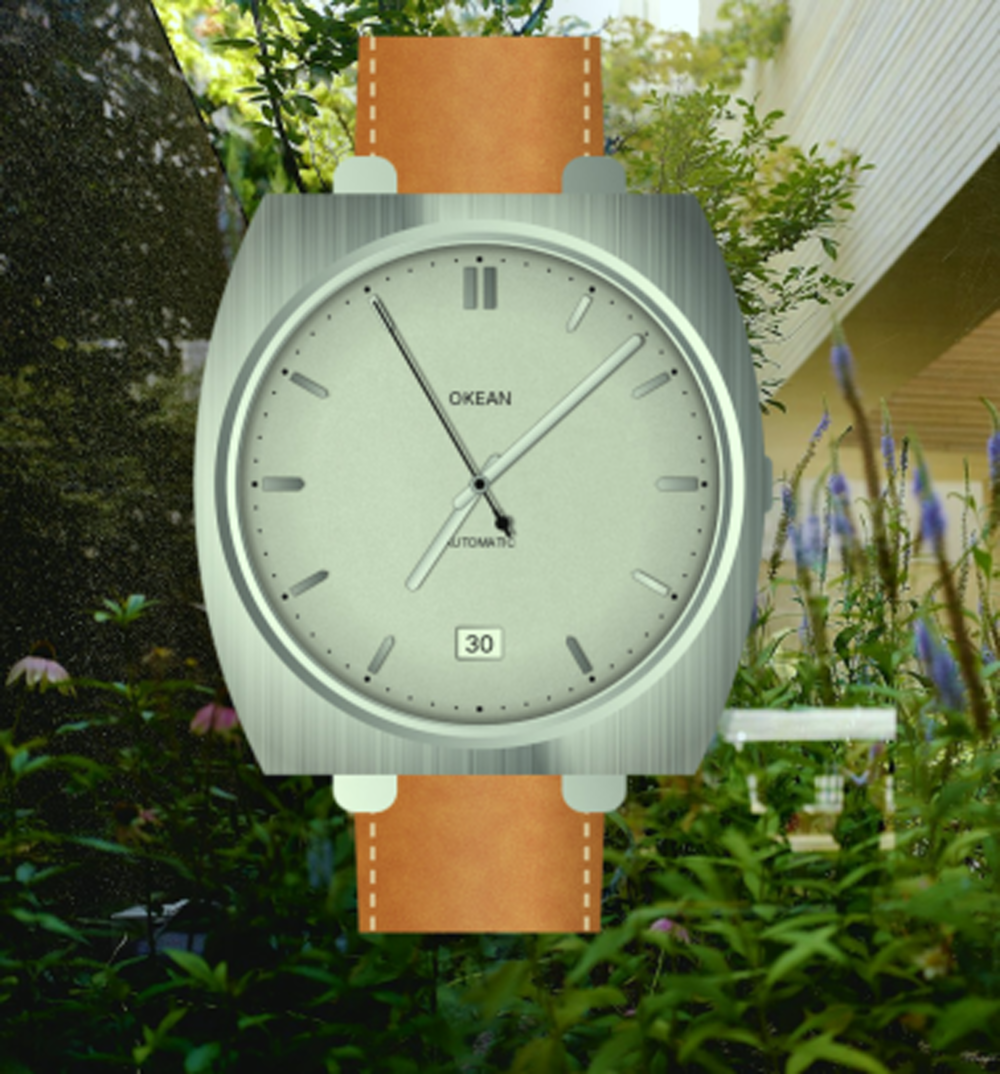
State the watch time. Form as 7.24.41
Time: 7.07.55
